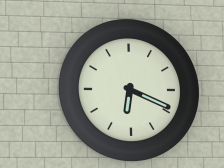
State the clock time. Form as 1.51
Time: 6.19
